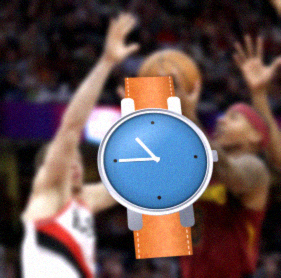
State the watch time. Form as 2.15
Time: 10.45
